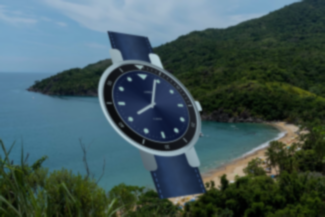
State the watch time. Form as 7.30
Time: 8.04
